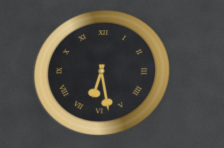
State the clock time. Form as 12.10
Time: 6.28
